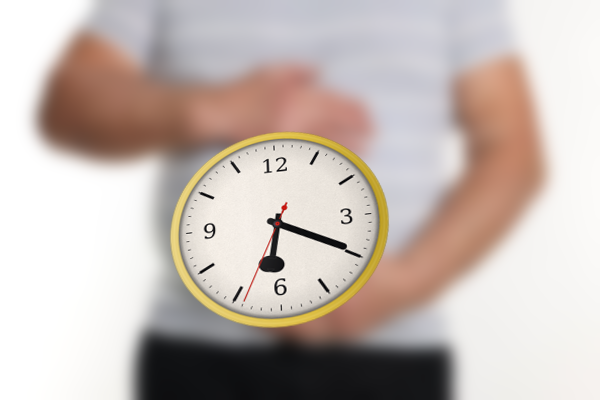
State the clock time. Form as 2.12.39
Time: 6.19.34
